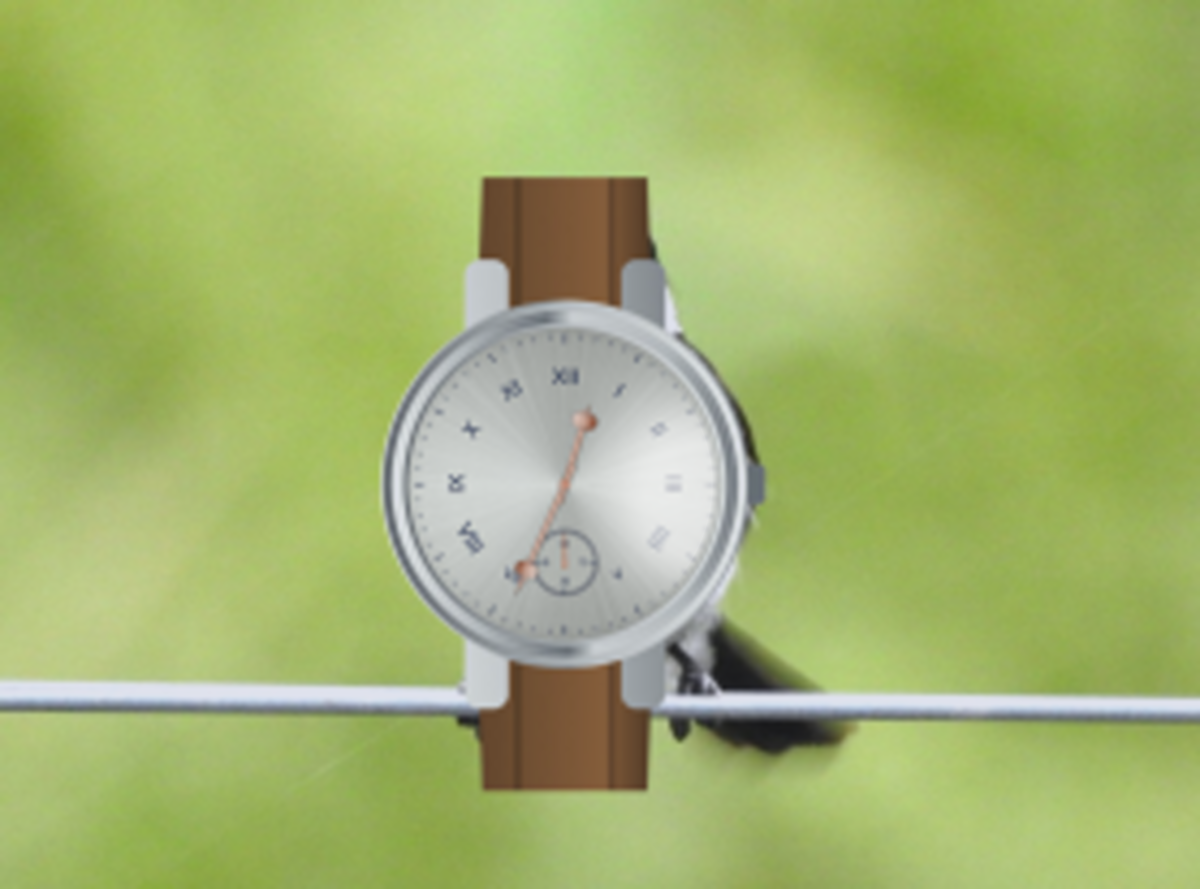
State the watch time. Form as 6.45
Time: 12.34
